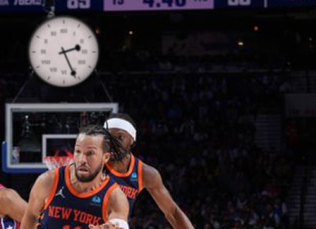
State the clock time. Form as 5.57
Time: 2.26
